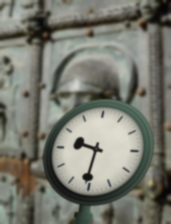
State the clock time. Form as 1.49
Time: 9.31
